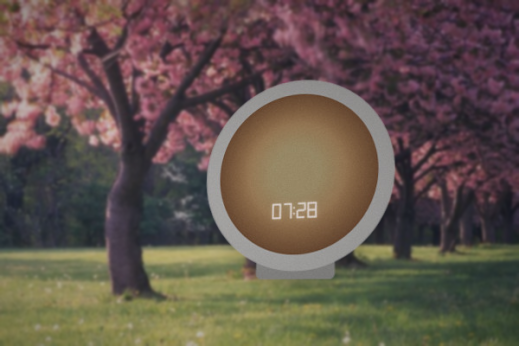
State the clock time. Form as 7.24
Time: 7.28
